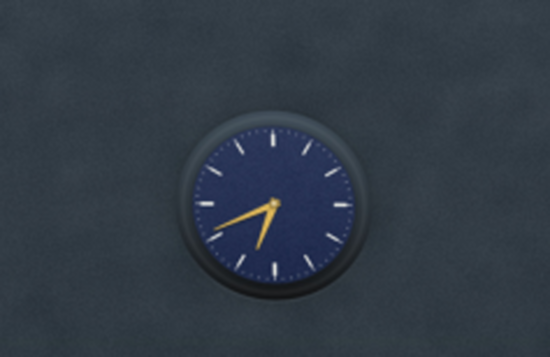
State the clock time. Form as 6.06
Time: 6.41
